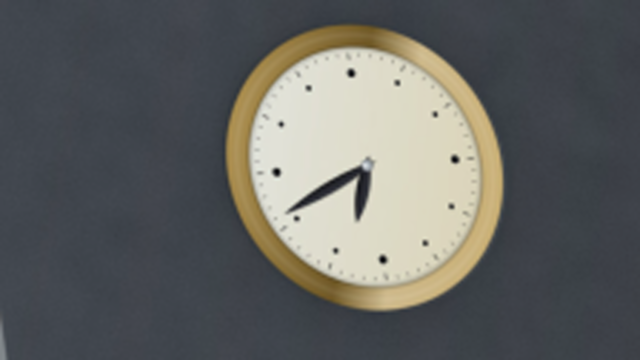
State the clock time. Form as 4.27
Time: 6.41
